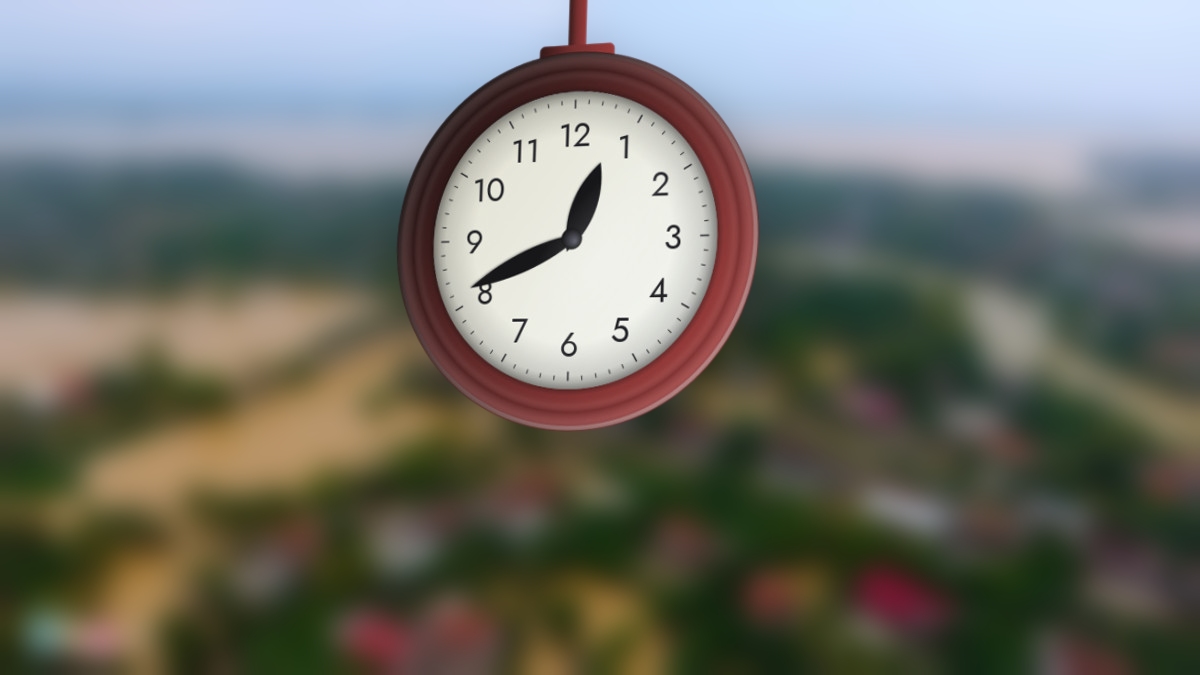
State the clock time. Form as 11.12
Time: 12.41
